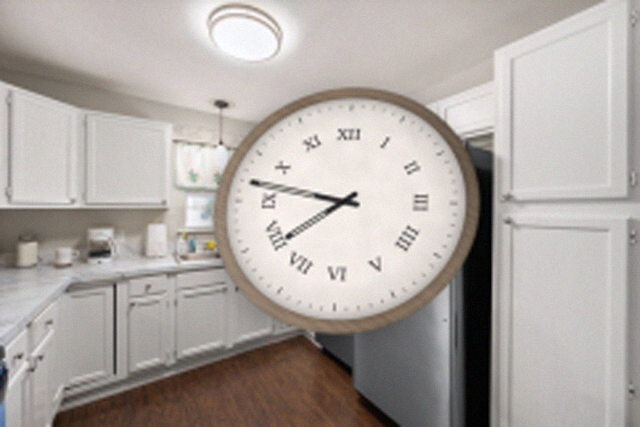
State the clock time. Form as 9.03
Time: 7.47
